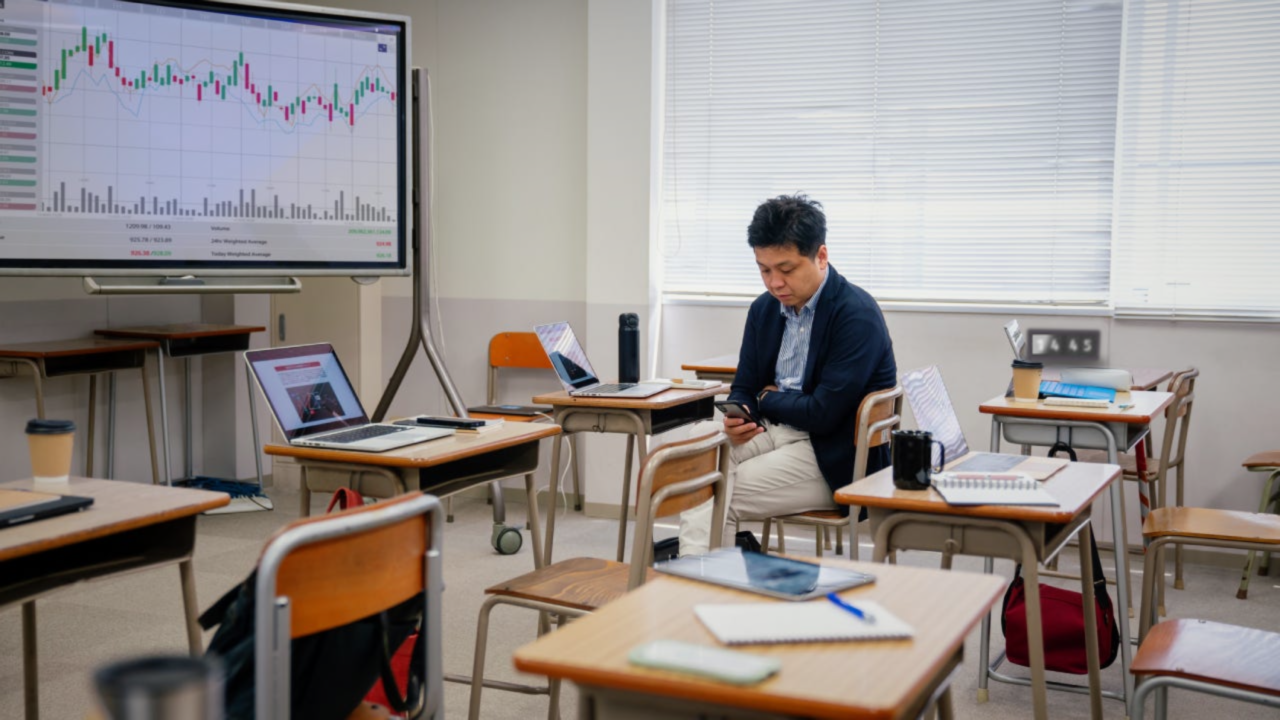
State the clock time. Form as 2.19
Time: 14.45
